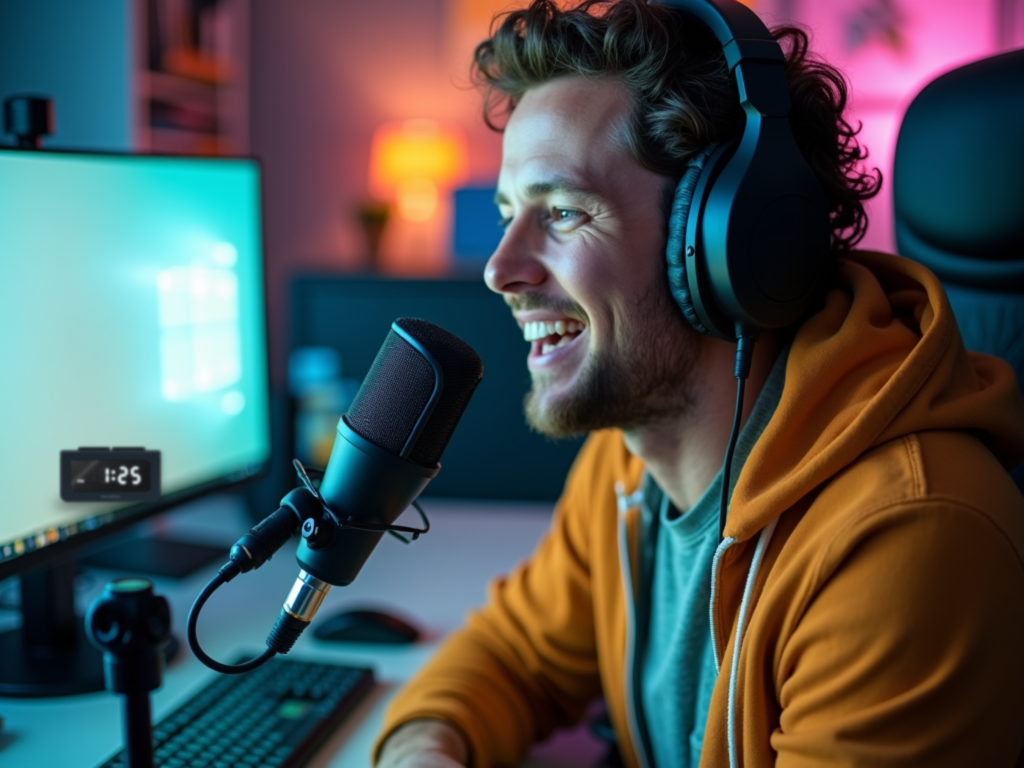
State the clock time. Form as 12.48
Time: 1.25
